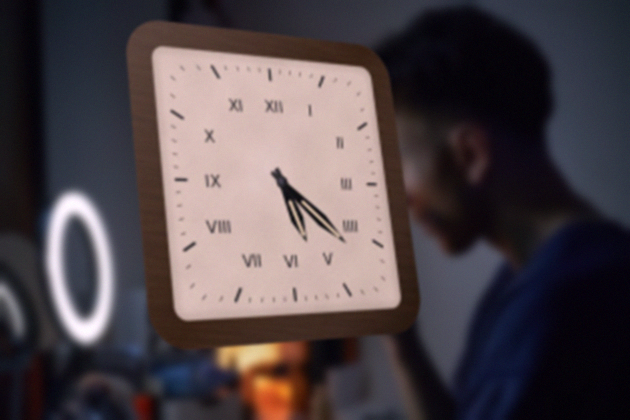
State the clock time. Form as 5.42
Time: 5.22
